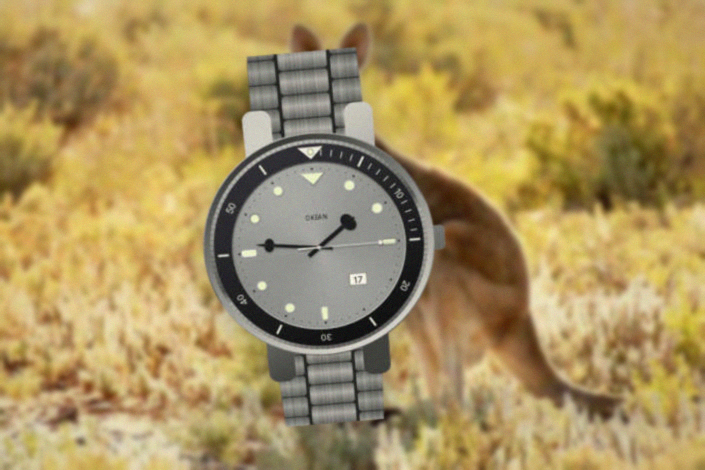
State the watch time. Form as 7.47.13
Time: 1.46.15
